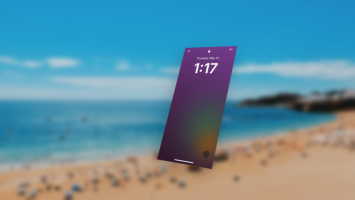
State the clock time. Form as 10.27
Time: 1.17
